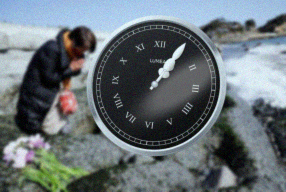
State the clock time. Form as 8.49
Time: 1.05
